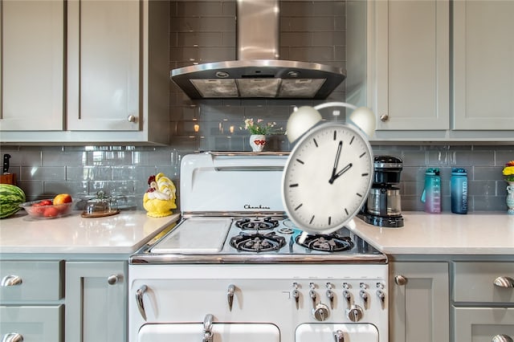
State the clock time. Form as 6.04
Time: 2.02
